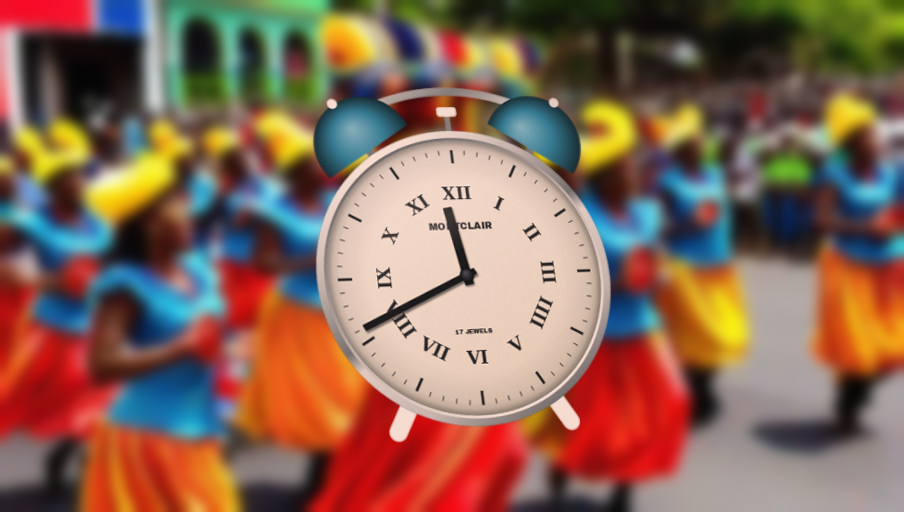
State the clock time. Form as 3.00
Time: 11.41
